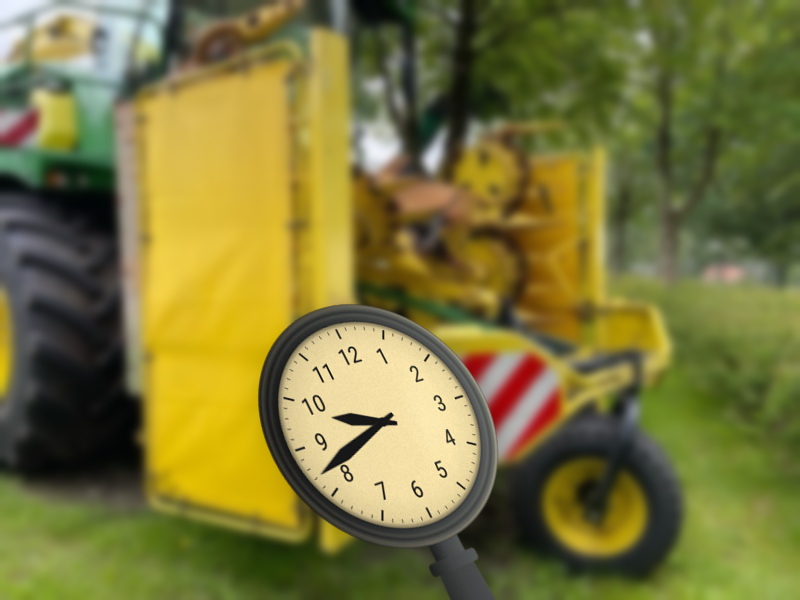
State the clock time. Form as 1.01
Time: 9.42
